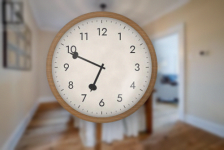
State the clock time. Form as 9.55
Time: 6.49
